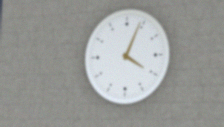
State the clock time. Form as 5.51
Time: 4.04
